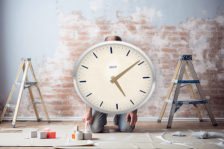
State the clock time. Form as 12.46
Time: 5.09
